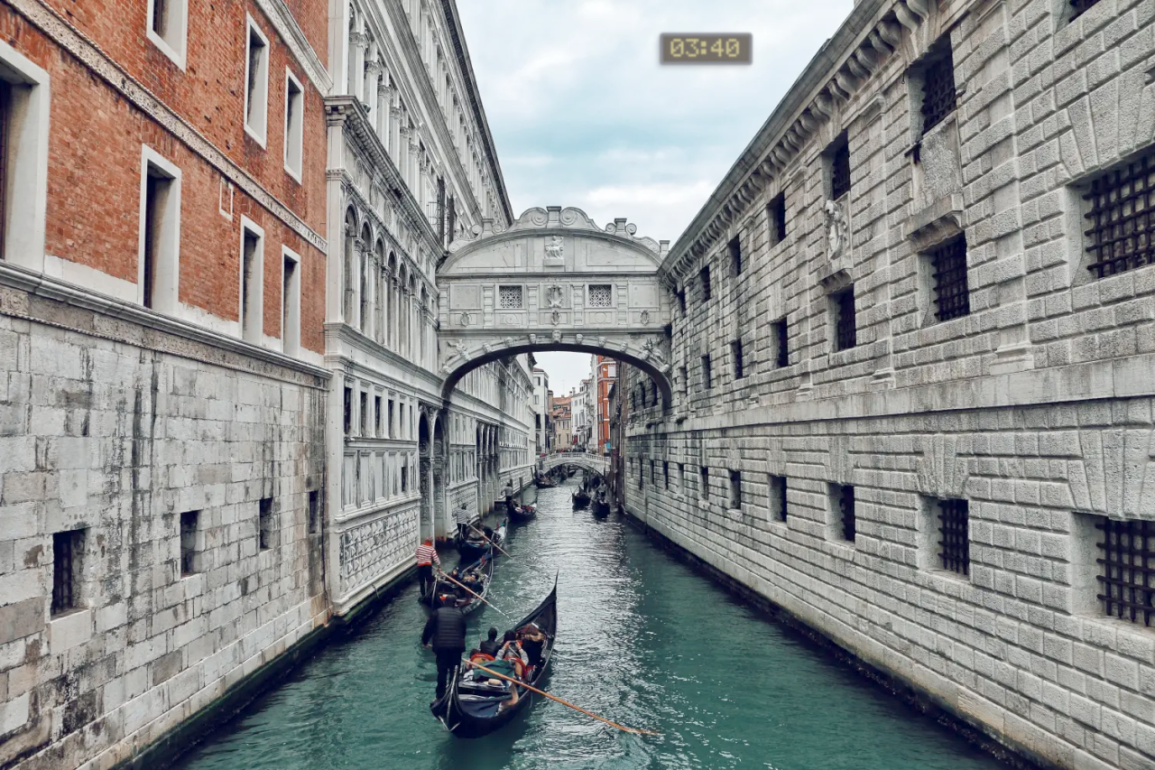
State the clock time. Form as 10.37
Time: 3.40
